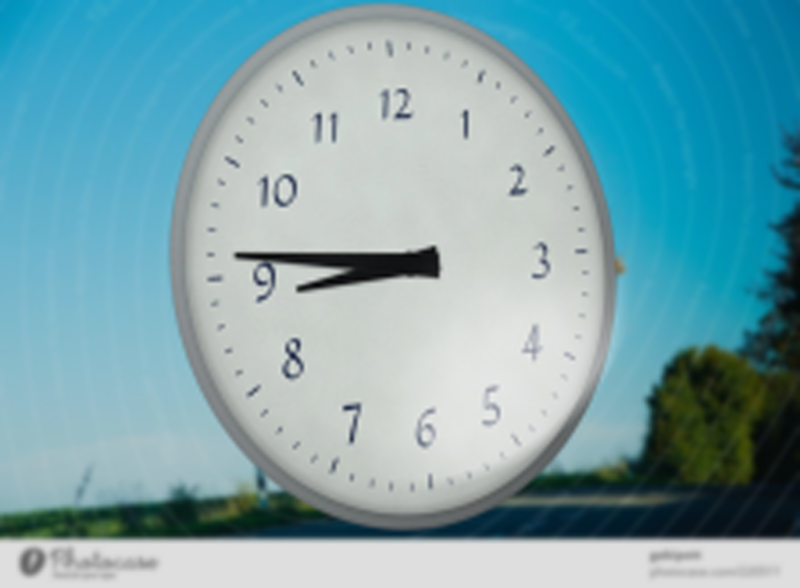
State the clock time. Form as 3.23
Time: 8.46
